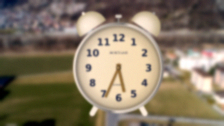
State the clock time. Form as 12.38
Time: 5.34
